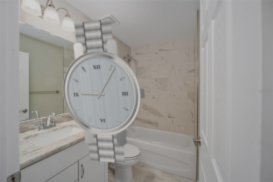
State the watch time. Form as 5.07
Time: 9.06
